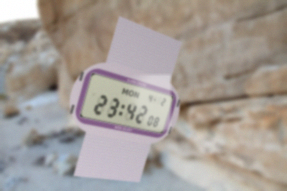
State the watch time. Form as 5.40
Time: 23.42
